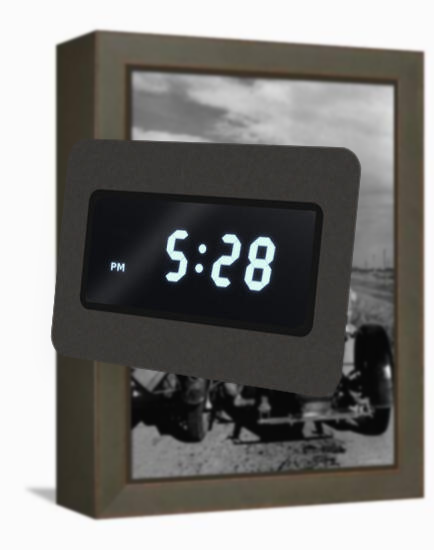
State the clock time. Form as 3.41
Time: 5.28
